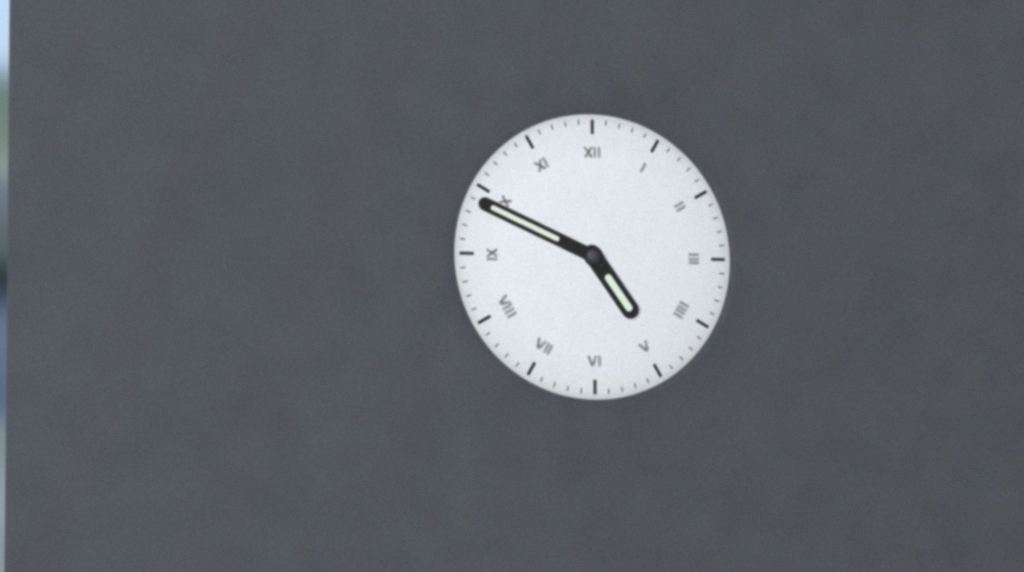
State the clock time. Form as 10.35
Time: 4.49
